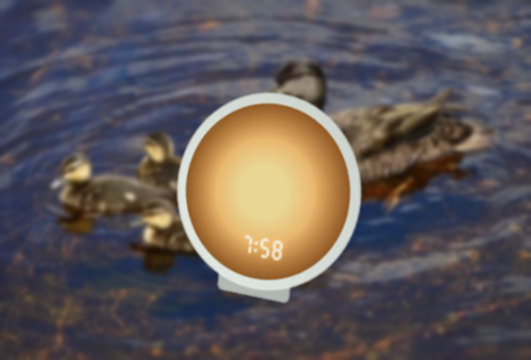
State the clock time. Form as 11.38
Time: 7.58
